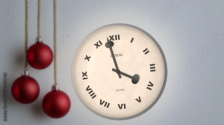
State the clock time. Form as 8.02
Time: 3.58
